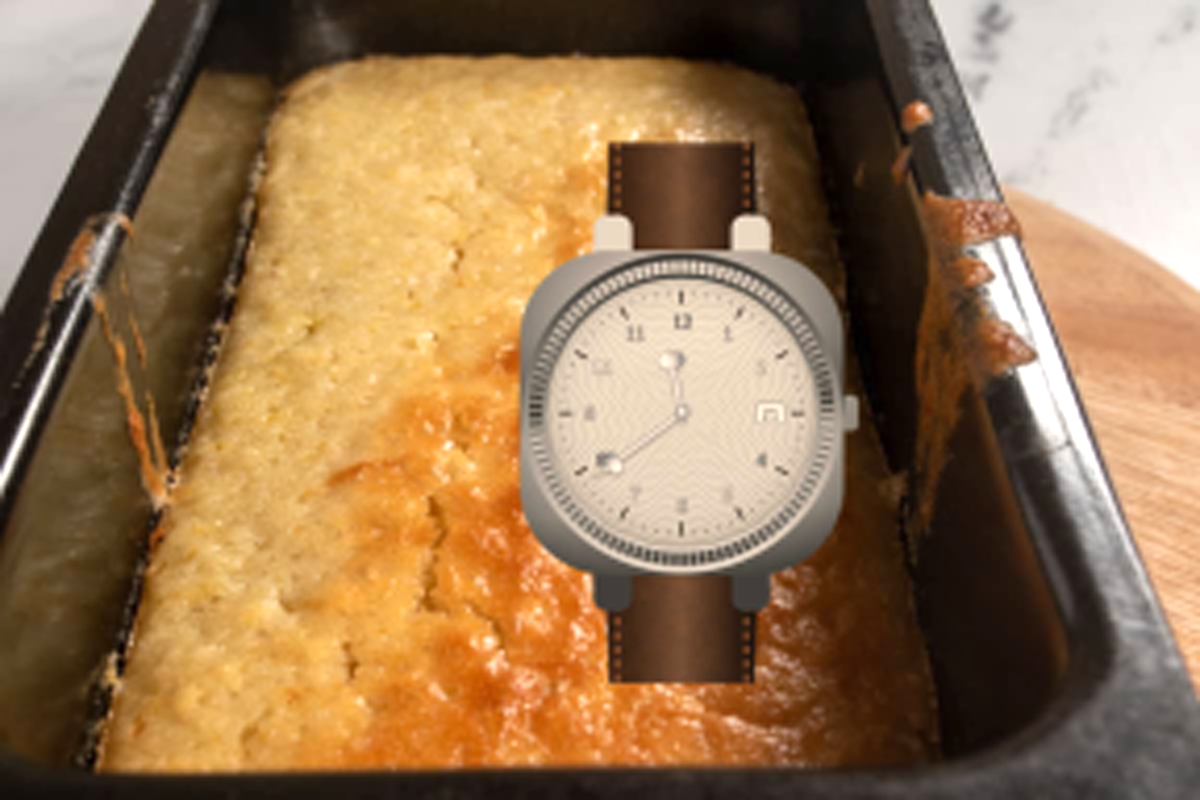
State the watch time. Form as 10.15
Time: 11.39
